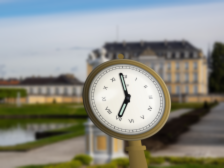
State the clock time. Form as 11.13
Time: 6.59
